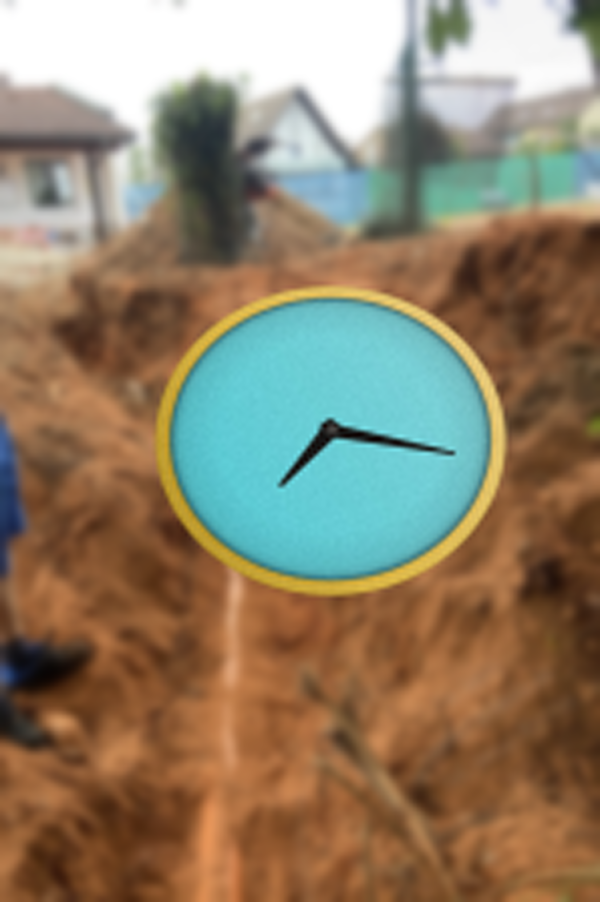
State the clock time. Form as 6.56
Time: 7.17
